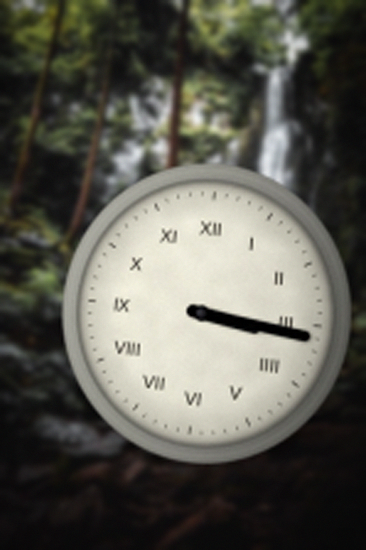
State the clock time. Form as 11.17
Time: 3.16
